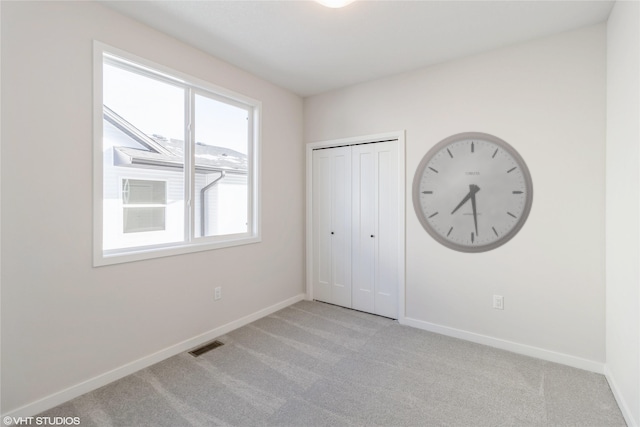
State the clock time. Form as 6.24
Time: 7.29
